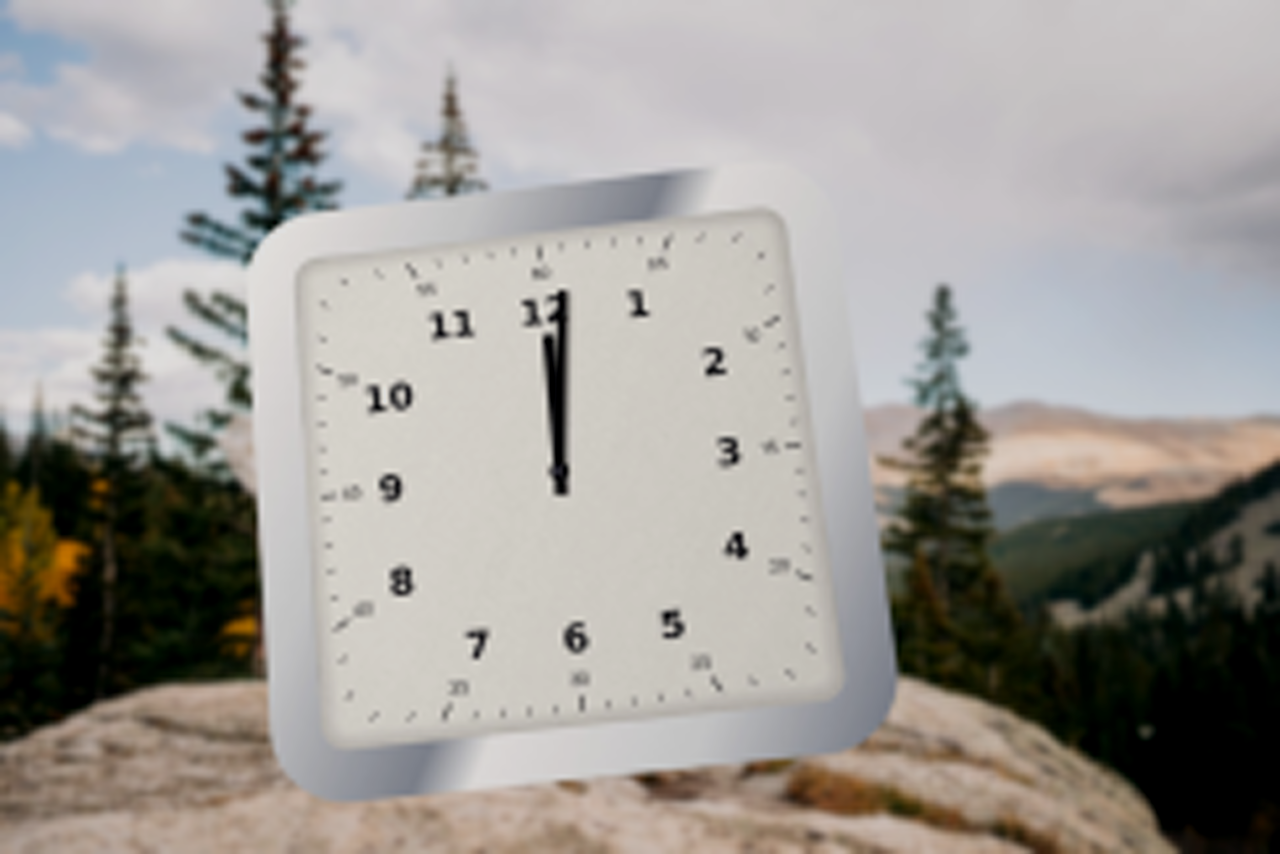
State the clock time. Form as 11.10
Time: 12.01
